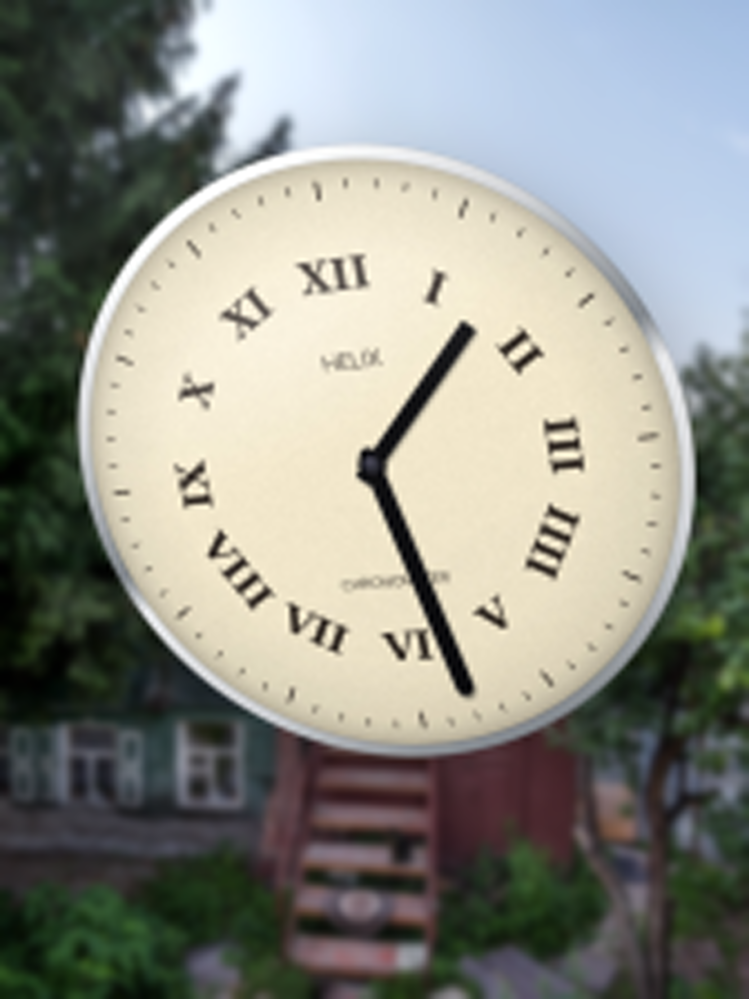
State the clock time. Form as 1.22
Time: 1.28
